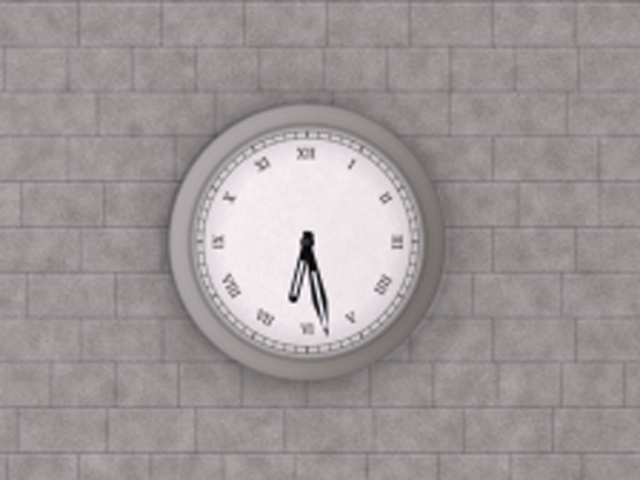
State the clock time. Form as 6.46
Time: 6.28
